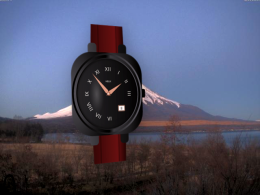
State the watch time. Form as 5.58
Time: 1.53
